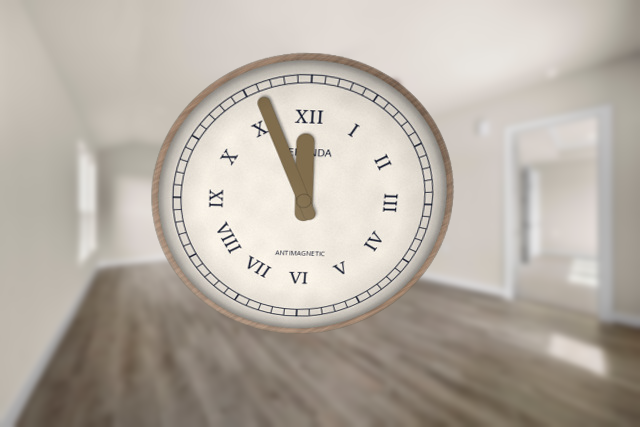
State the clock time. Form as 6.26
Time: 11.56
